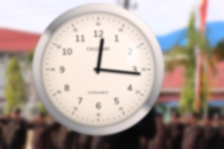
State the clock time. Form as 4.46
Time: 12.16
